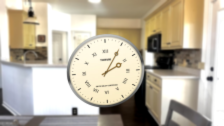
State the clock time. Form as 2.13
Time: 2.05
